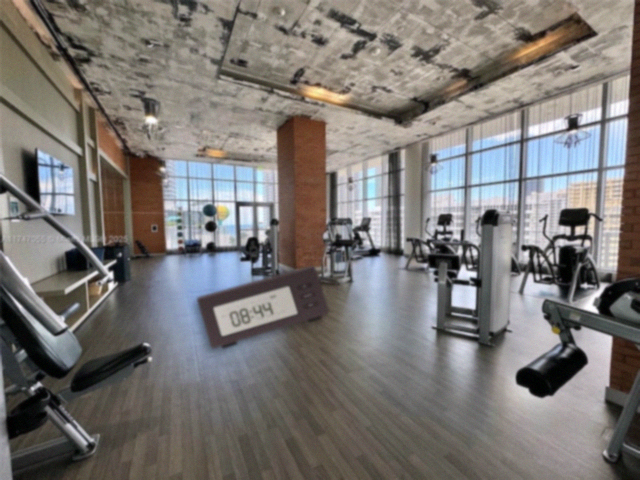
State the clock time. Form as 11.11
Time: 8.44
